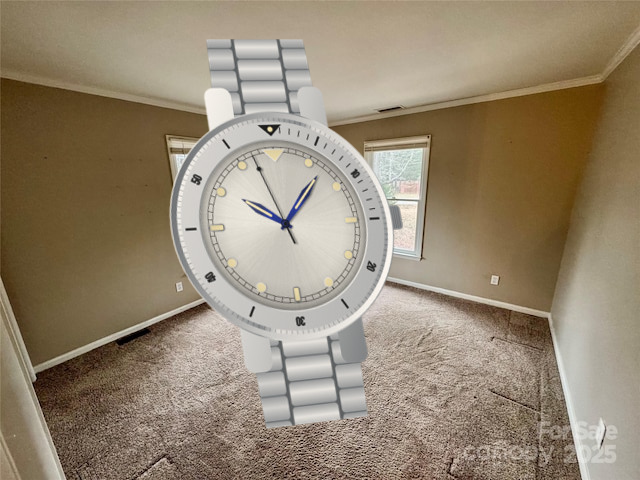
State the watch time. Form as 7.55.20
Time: 10.06.57
